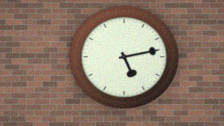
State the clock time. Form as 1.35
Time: 5.13
